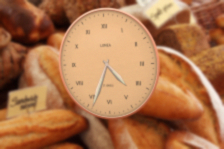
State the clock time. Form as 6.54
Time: 4.34
